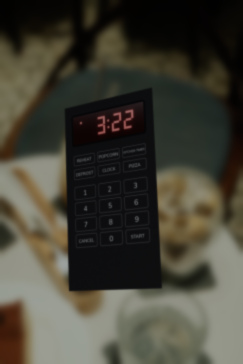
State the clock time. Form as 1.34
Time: 3.22
